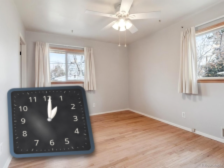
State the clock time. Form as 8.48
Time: 1.01
